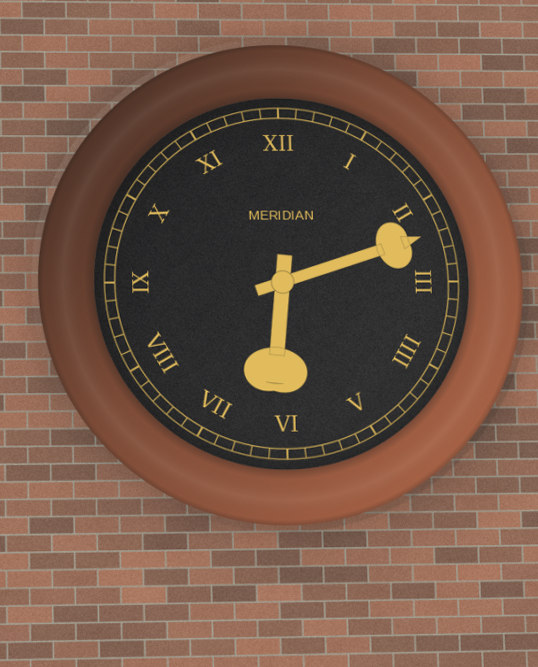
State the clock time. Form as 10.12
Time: 6.12
